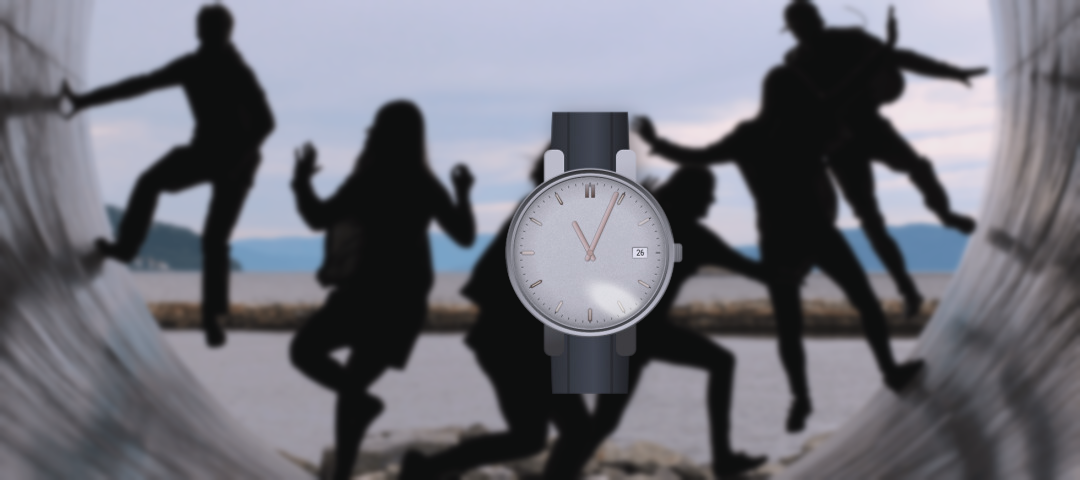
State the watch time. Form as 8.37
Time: 11.04
